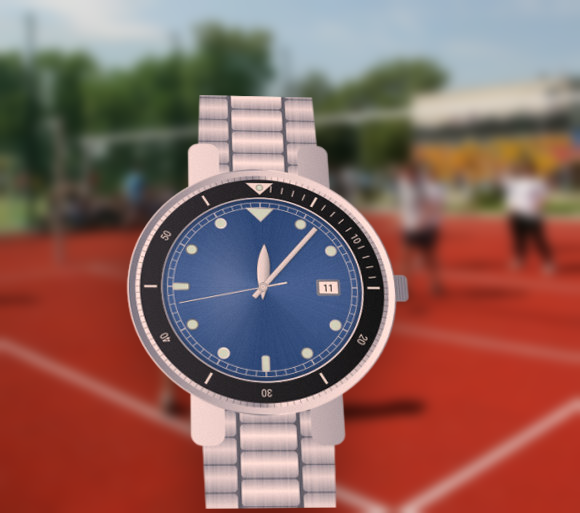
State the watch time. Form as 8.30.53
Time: 12.06.43
